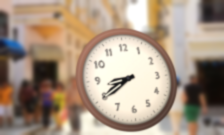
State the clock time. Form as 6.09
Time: 8.40
